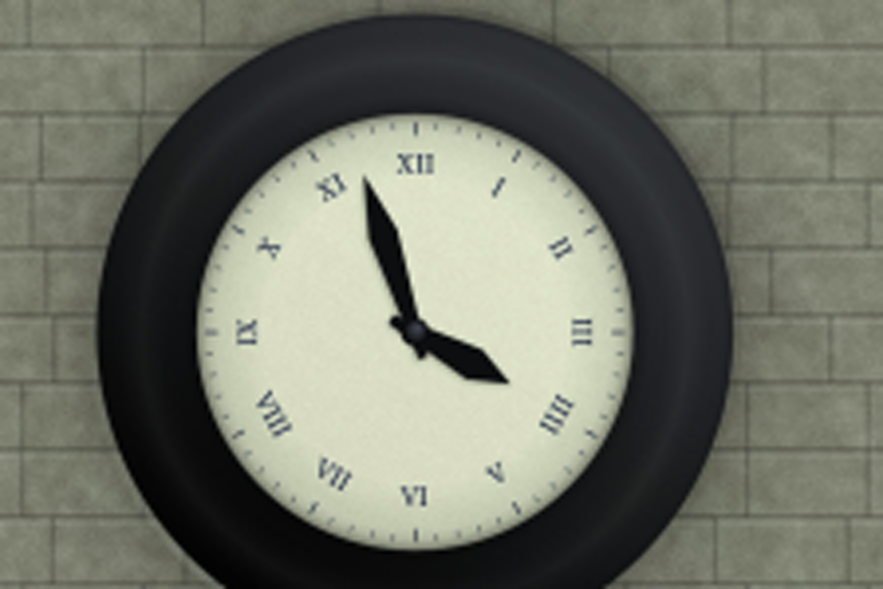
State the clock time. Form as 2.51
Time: 3.57
